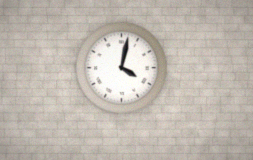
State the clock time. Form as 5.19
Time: 4.02
